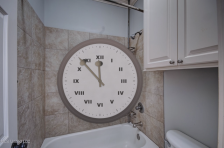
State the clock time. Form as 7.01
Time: 11.53
